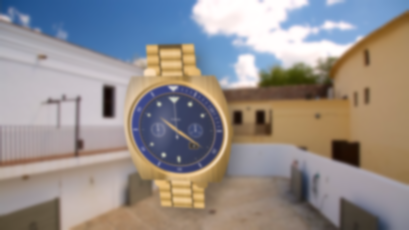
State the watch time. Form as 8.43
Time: 10.21
